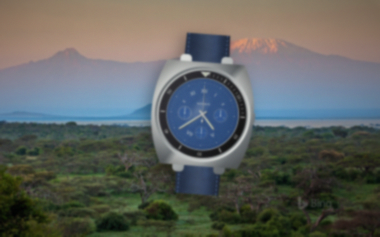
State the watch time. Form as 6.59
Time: 4.39
